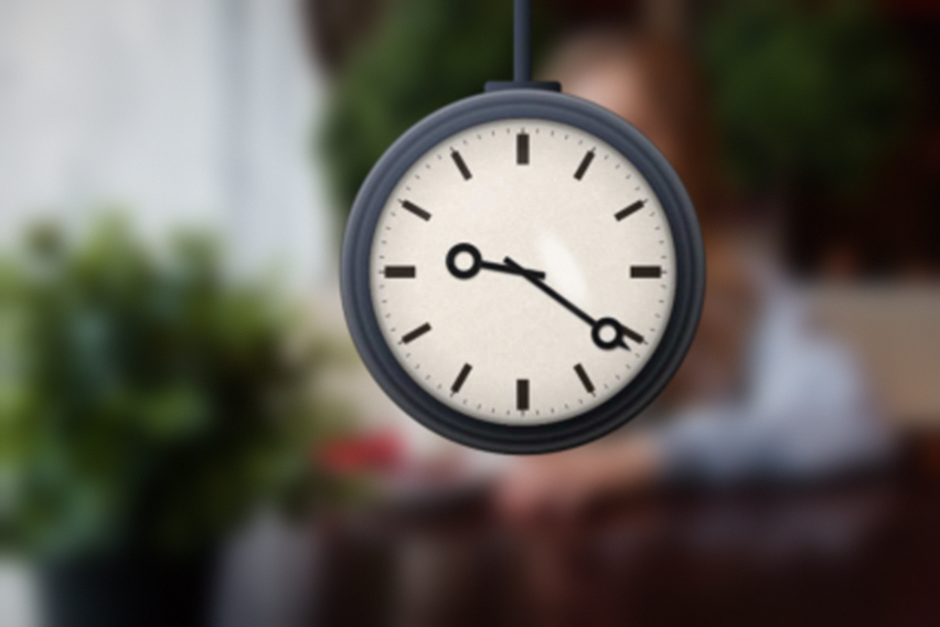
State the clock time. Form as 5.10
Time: 9.21
